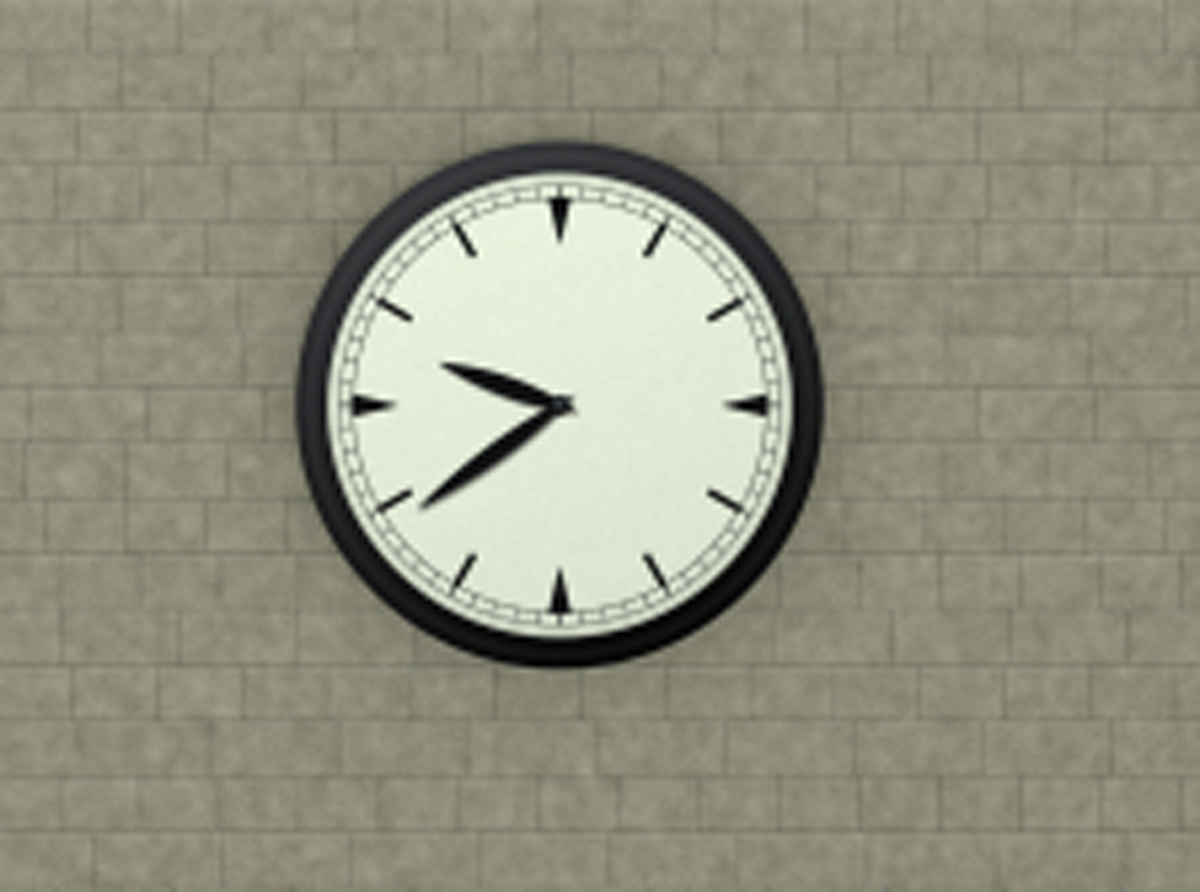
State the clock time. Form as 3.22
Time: 9.39
